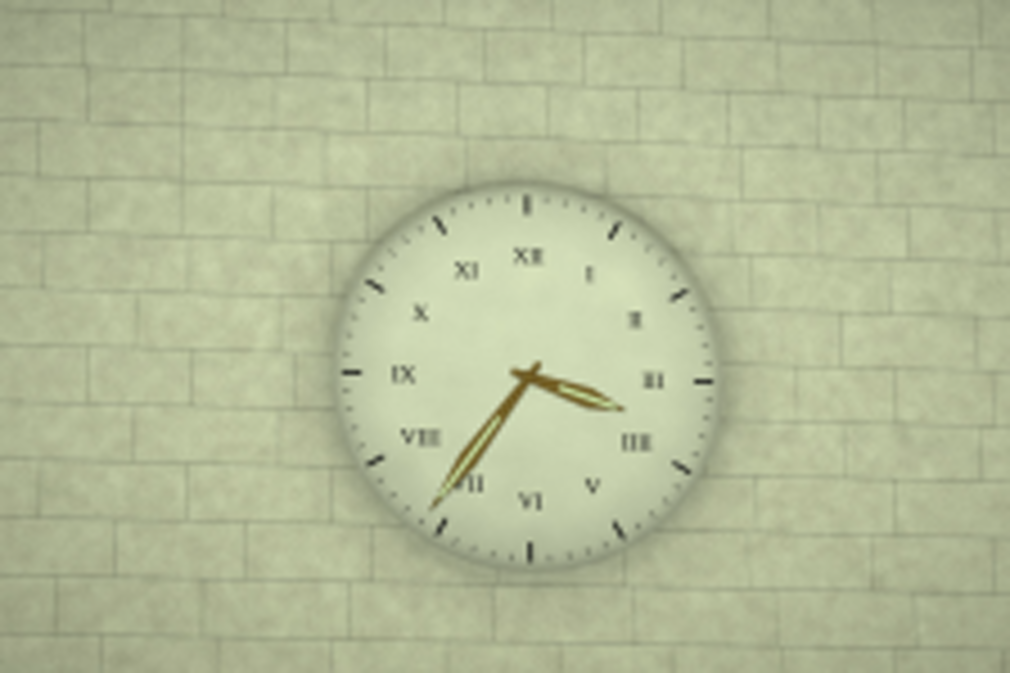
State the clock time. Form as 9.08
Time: 3.36
